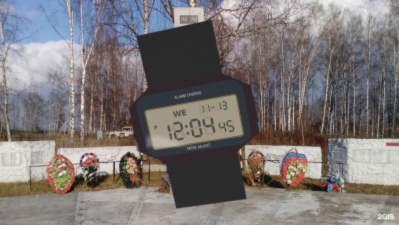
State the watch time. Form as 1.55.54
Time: 12.04.45
